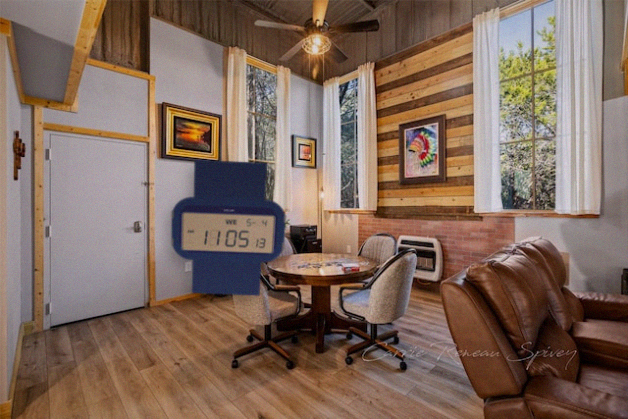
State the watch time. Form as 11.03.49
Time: 11.05.13
